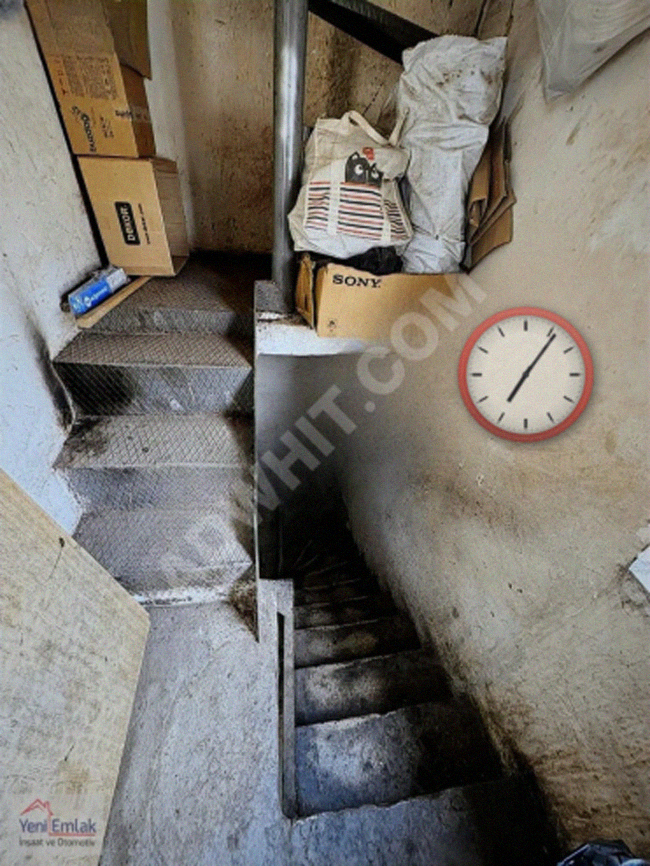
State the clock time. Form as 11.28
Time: 7.06
